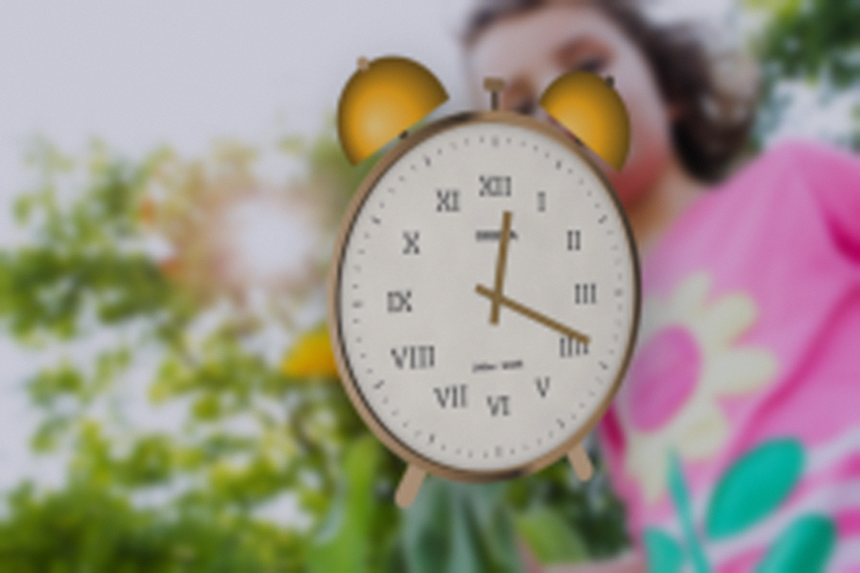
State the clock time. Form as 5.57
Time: 12.19
